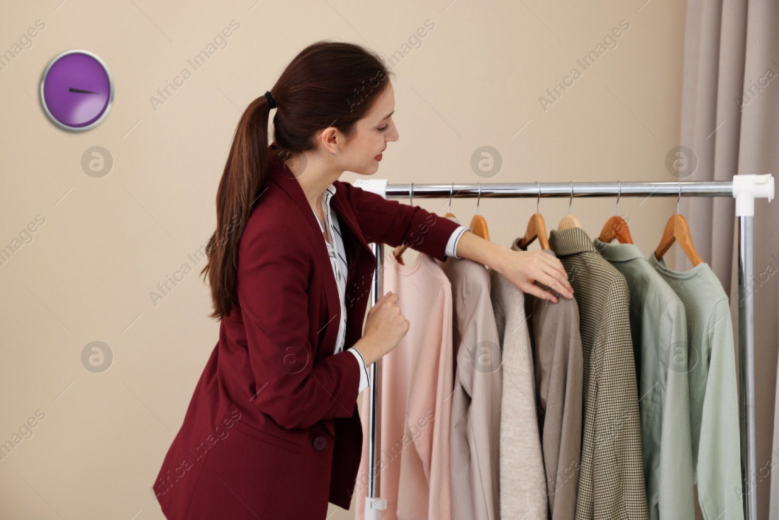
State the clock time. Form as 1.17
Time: 3.16
